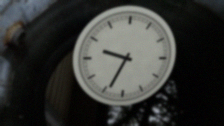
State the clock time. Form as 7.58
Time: 9.34
